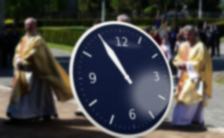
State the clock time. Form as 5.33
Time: 10.55
